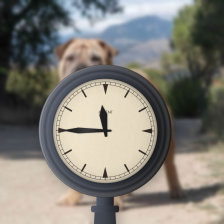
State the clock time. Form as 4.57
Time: 11.45
